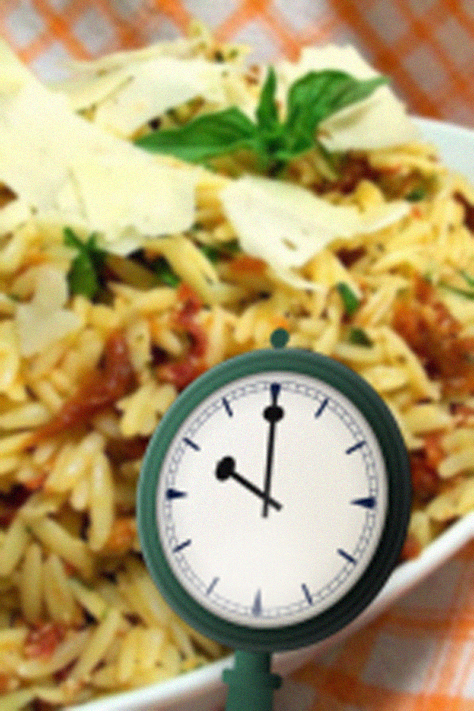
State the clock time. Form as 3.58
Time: 10.00
